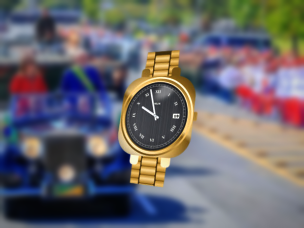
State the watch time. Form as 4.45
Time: 9.57
